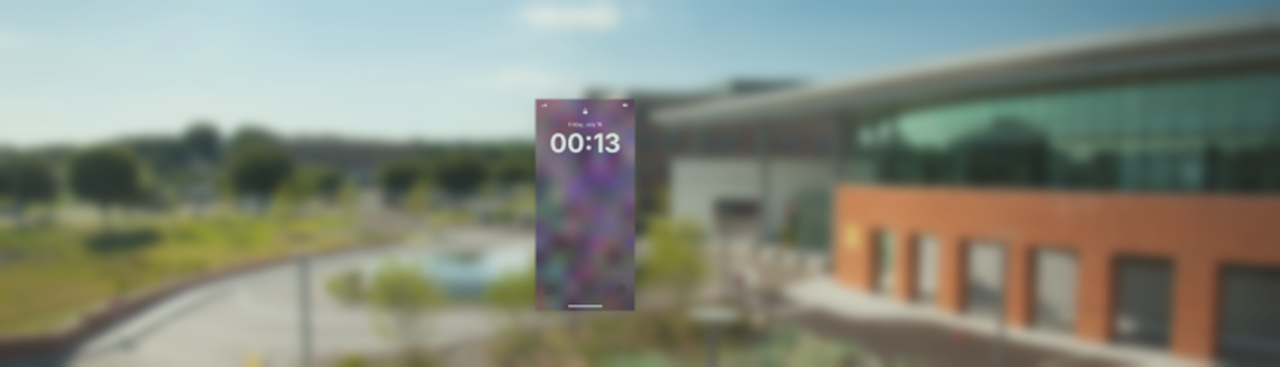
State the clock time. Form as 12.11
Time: 0.13
